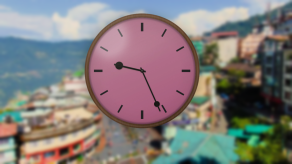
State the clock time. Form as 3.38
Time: 9.26
